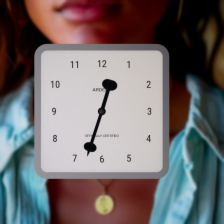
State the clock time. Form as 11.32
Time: 12.33
